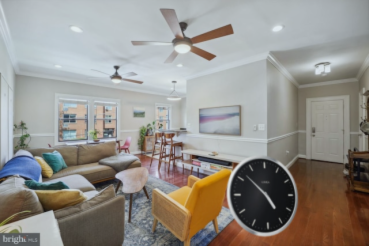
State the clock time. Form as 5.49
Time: 4.52
